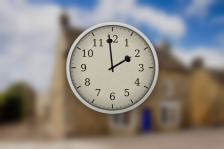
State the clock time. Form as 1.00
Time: 1.59
